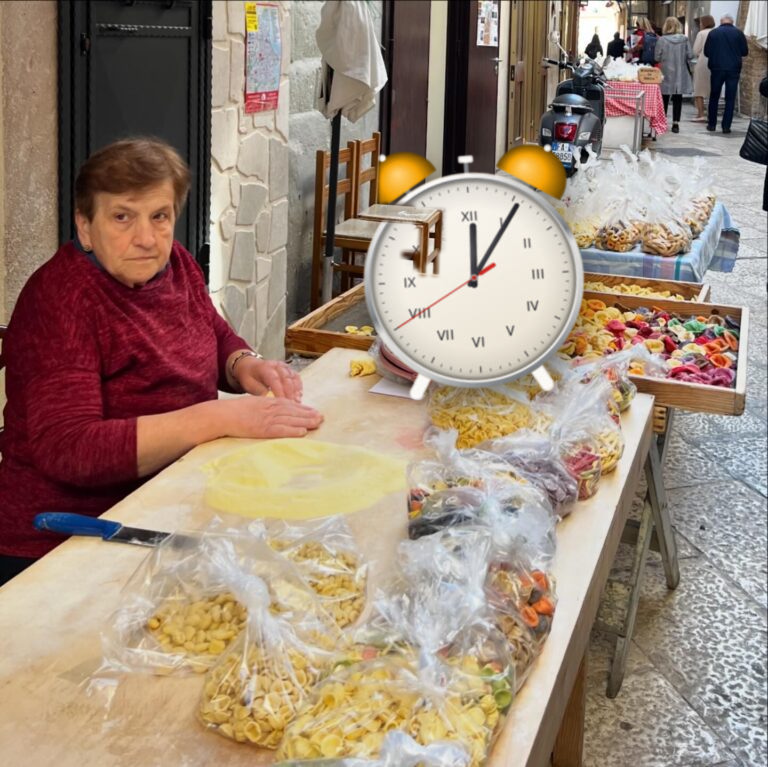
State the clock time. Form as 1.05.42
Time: 12.05.40
